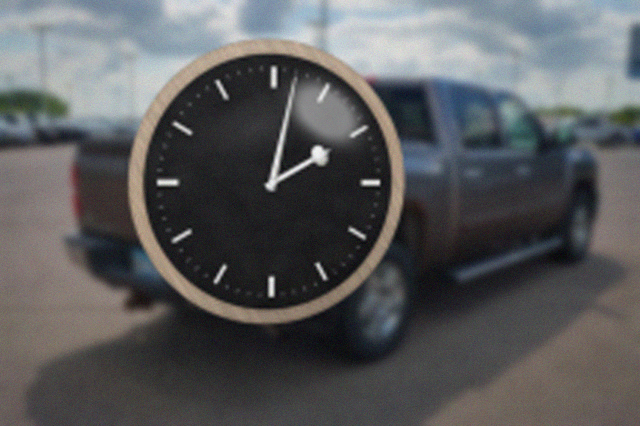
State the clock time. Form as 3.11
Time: 2.02
